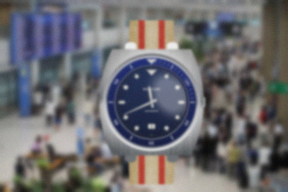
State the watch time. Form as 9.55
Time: 11.41
